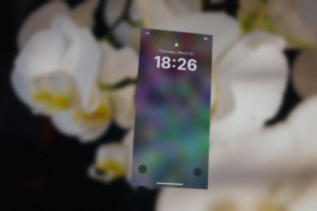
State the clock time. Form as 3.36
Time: 18.26
